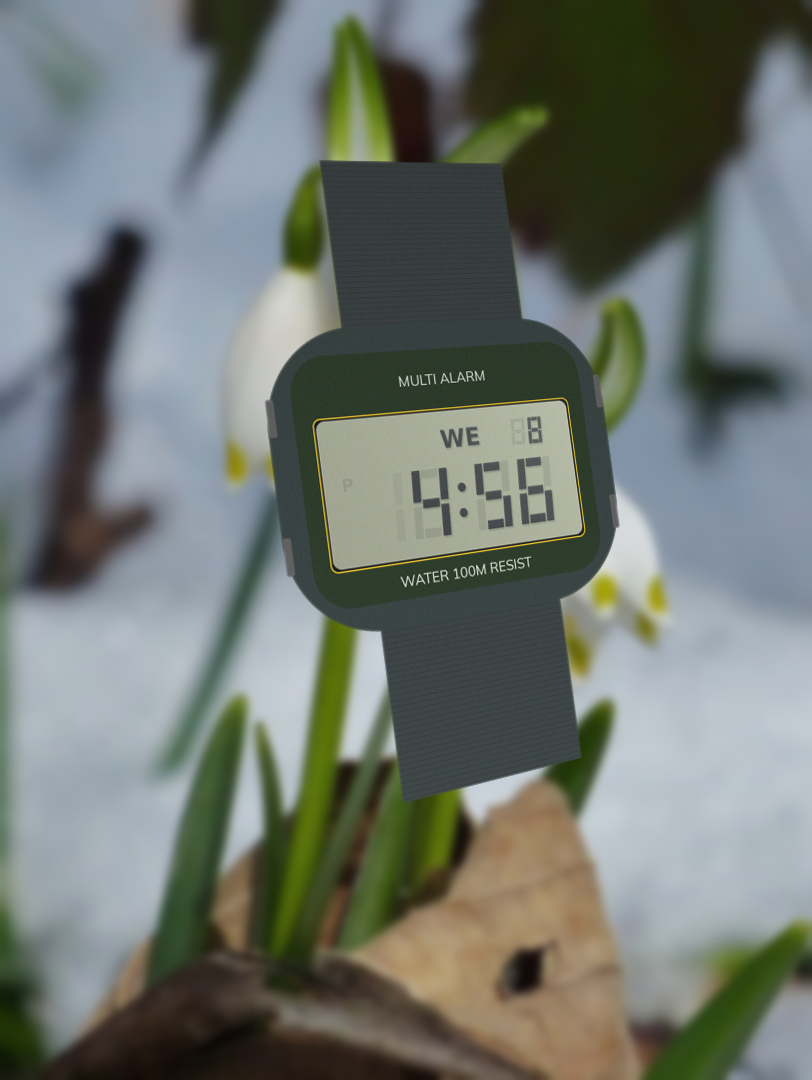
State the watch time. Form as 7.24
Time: 4.56
